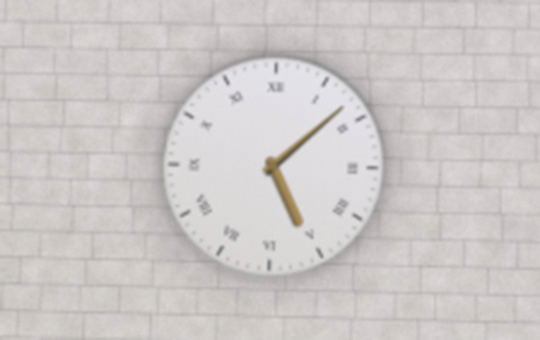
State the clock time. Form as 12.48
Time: 5.08
